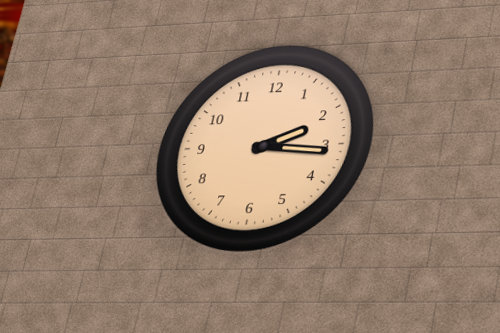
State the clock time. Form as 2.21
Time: 2.16
